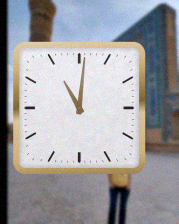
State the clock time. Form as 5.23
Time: 11.01
